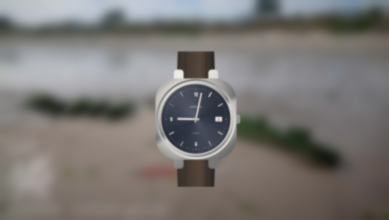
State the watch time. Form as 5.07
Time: 9.02
